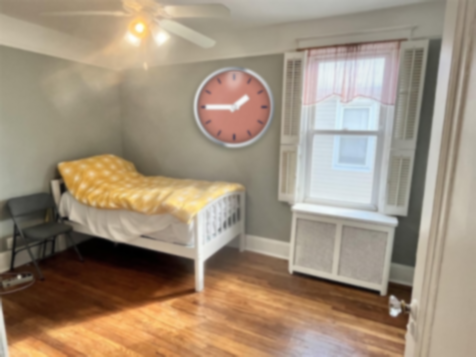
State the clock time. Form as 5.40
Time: 1.45
